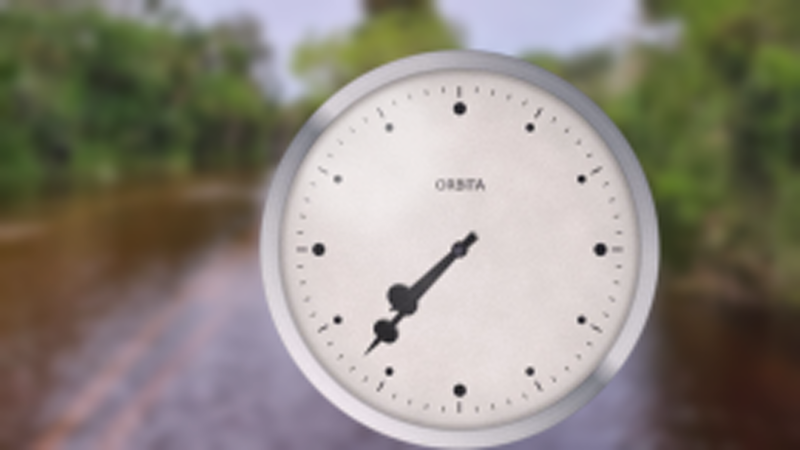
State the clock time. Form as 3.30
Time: 7.37
